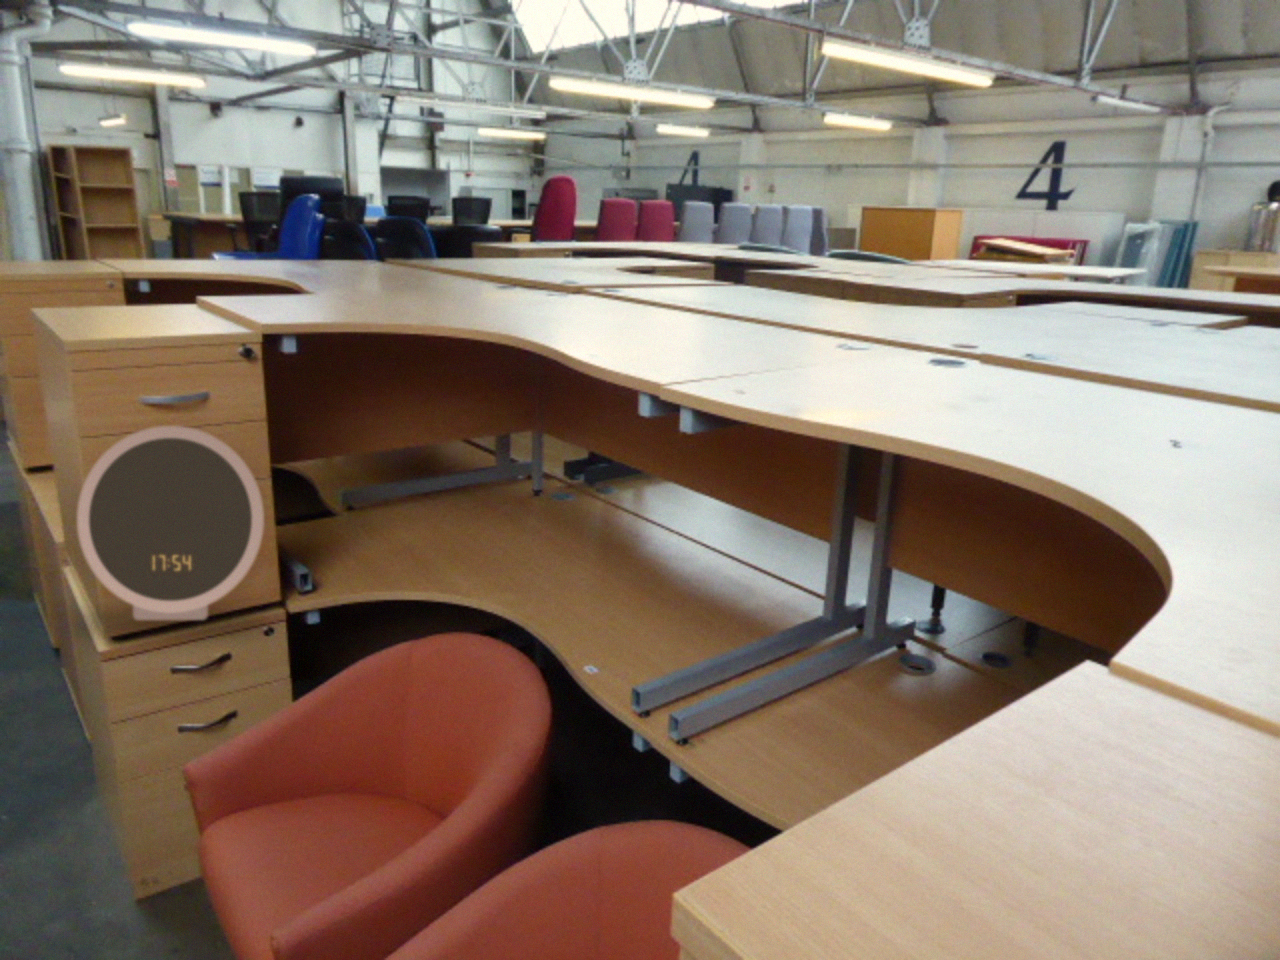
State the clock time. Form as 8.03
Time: 17.54
